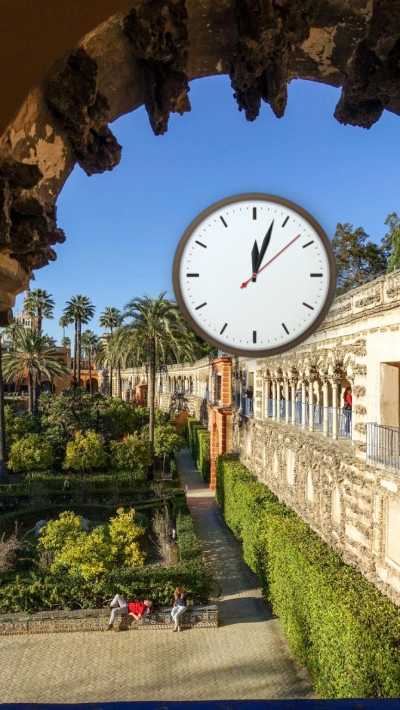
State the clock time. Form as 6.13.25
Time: 12.03.08
